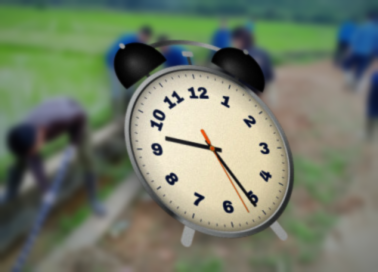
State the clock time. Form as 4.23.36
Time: 9.25.27
